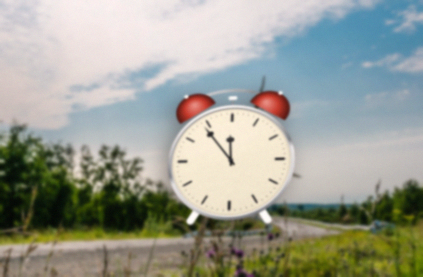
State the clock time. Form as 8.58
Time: 11.54
